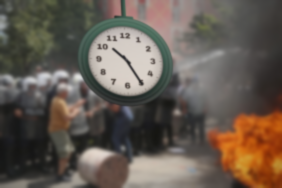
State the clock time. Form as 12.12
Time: 10.25
